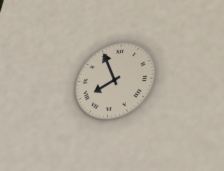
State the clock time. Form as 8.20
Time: 7.55
